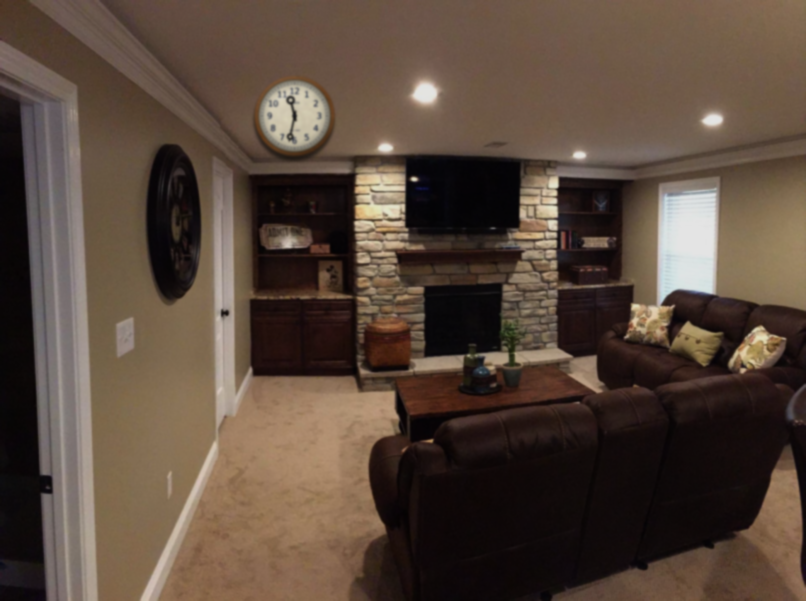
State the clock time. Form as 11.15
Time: 11.32
